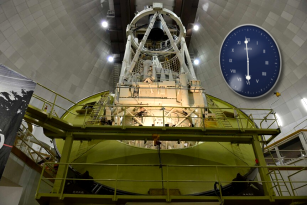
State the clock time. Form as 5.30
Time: 5.59
